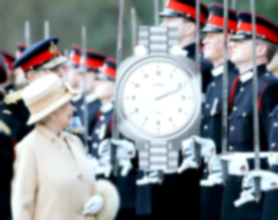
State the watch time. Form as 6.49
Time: 2.11
